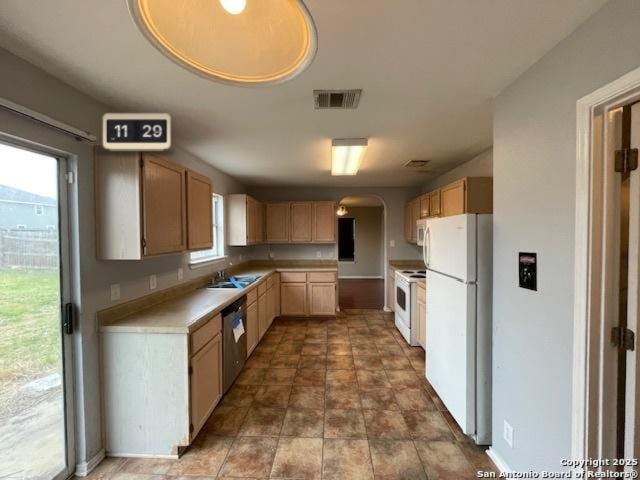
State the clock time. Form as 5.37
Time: 11.29
